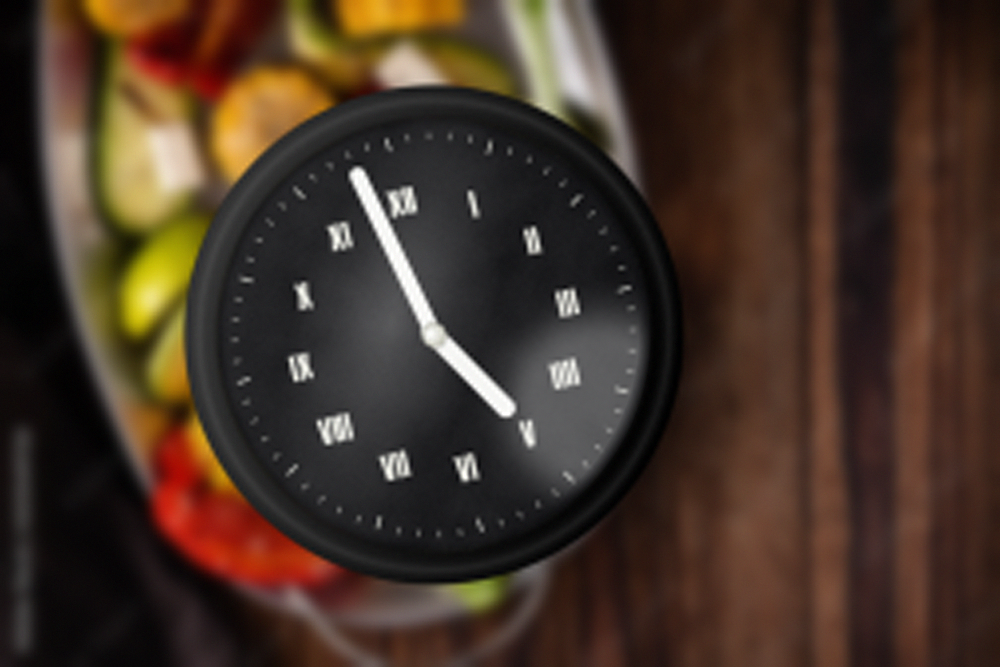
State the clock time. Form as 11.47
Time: 4.58
